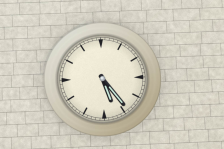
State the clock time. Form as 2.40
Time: 5.24
